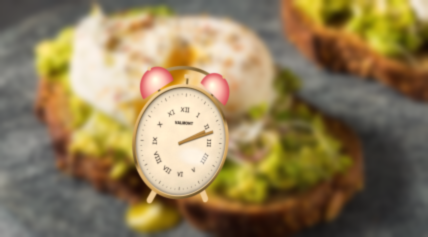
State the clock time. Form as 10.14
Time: 2.12
